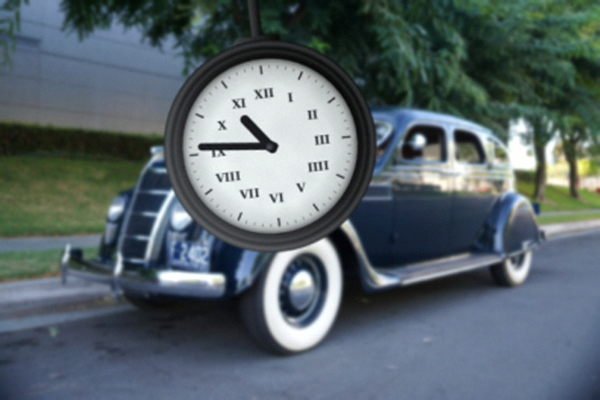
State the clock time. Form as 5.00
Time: 10.46
